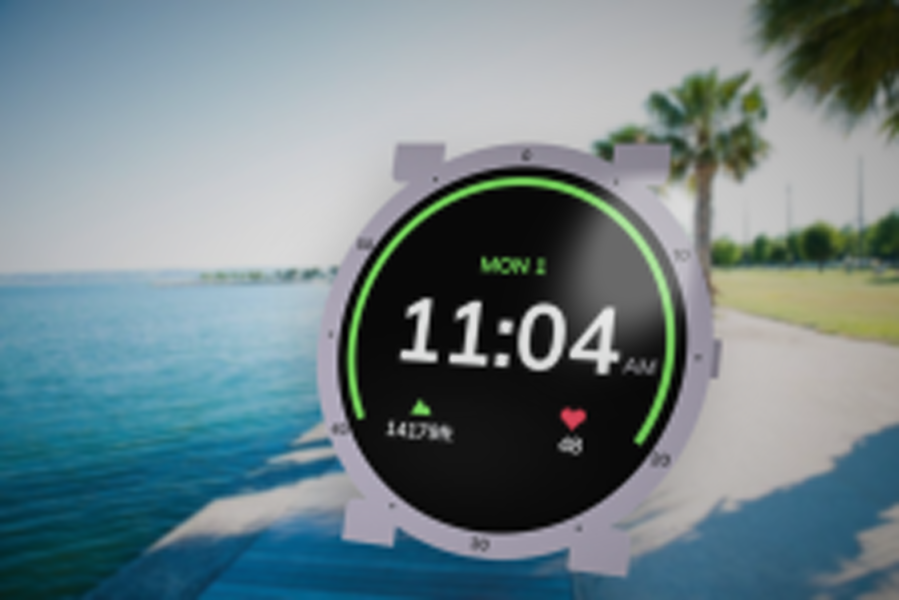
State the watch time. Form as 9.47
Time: 11.04
